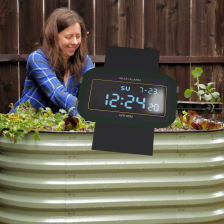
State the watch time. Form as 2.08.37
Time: 12.24.20
